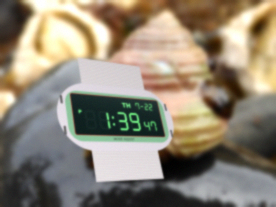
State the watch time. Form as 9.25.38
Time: 1.39.47
